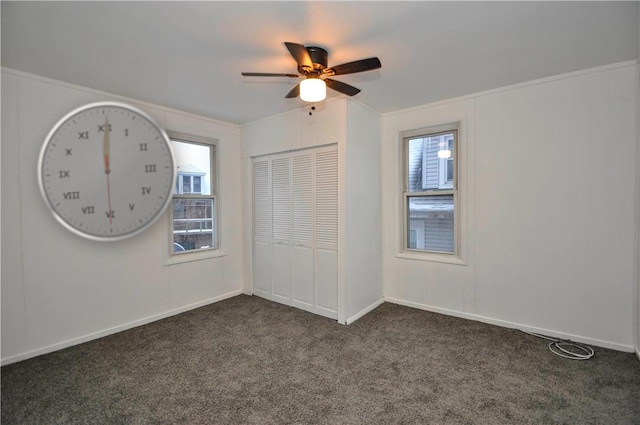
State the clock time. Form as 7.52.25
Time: 12.00.30
